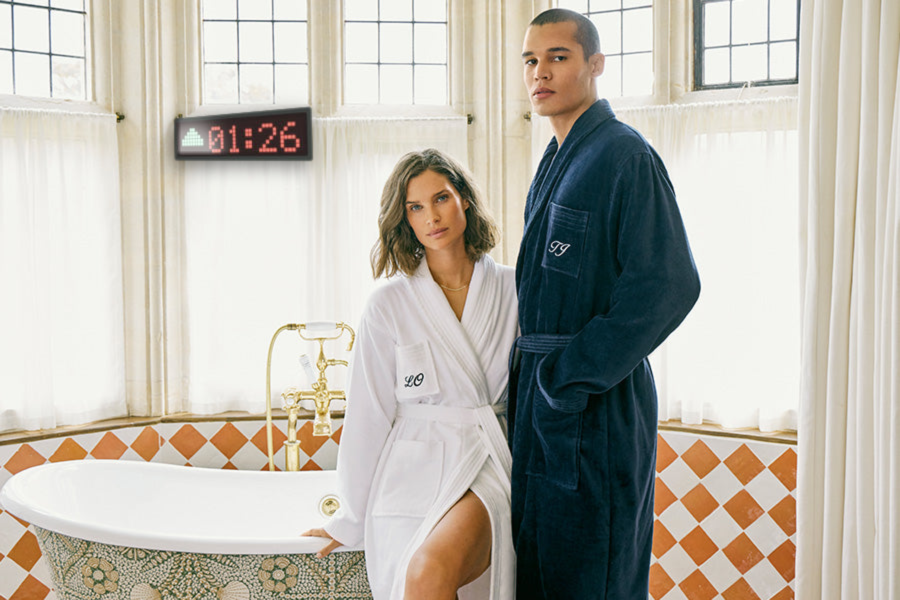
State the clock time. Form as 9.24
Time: 1.26
